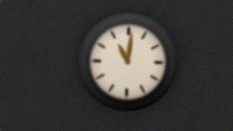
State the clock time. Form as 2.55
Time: 11.01
